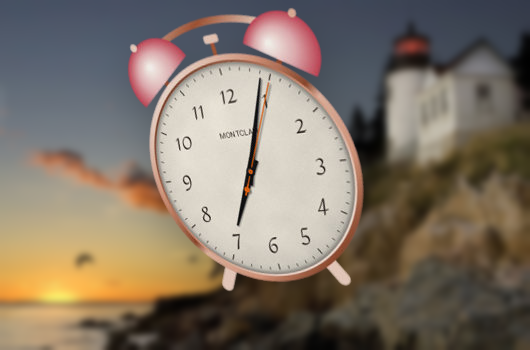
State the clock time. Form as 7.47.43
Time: 7.04.05
